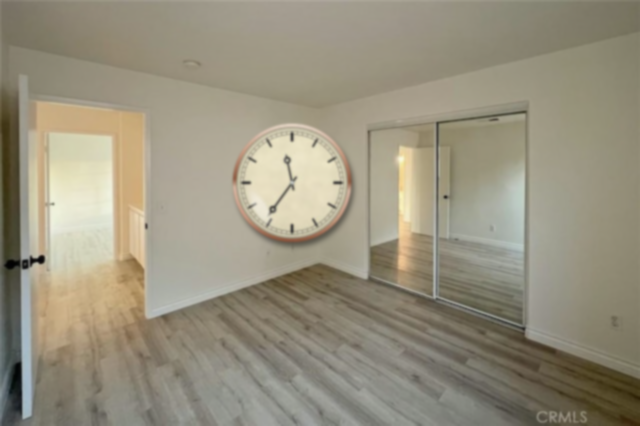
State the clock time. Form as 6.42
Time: 11.36
